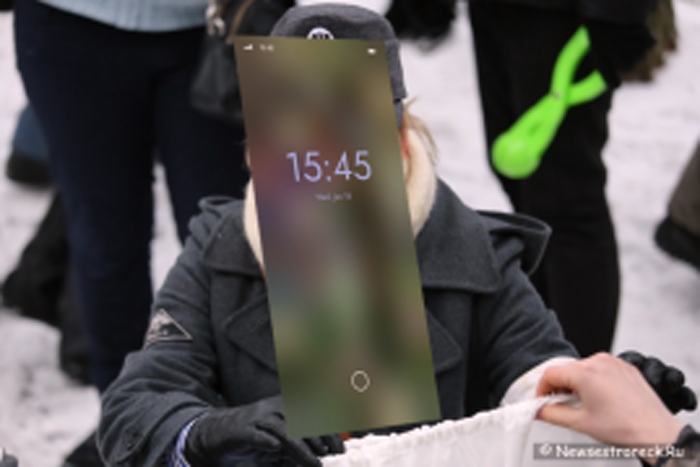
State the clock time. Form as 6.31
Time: 15.45
